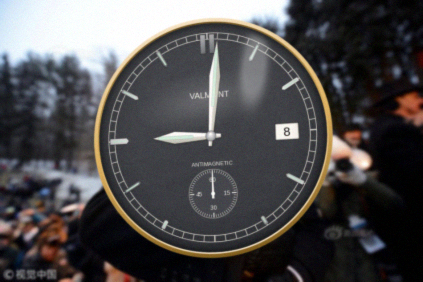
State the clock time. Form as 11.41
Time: 9.01
